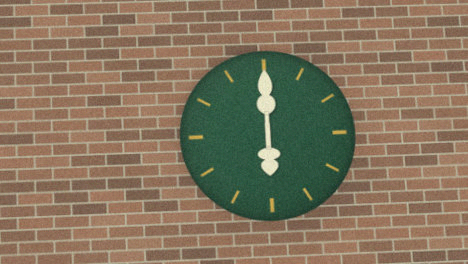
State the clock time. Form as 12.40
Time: 6.00
